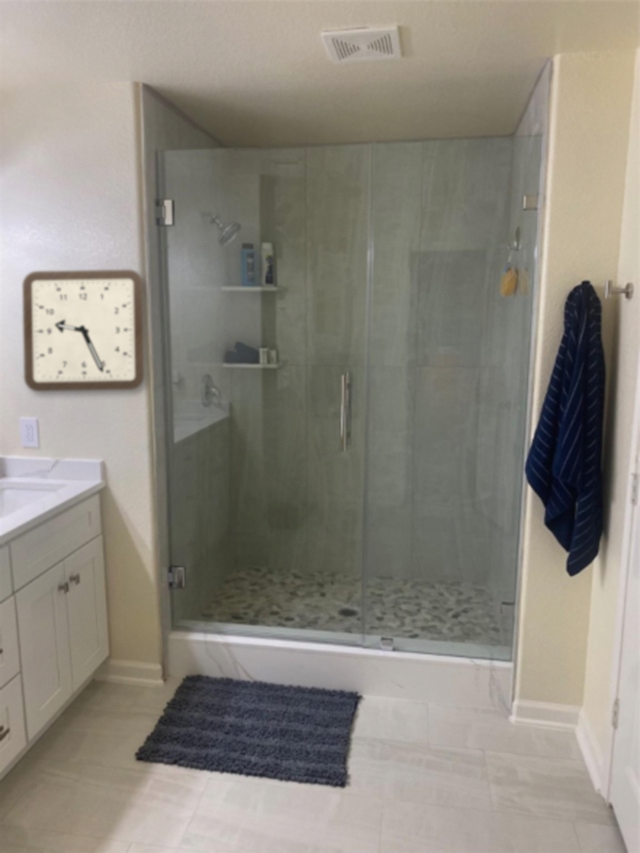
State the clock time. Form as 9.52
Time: 9.26
